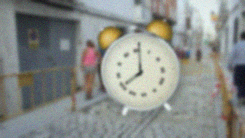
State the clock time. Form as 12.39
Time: 8.01
